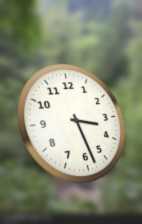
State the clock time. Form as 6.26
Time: 3.28
